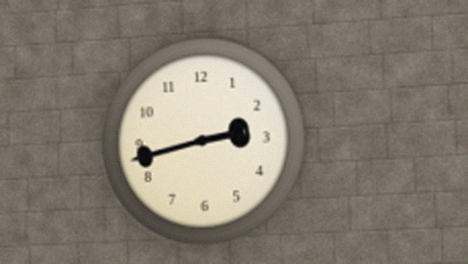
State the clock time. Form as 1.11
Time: 2.43
